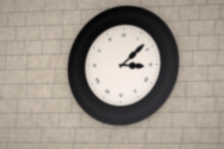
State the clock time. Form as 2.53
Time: 3.08
